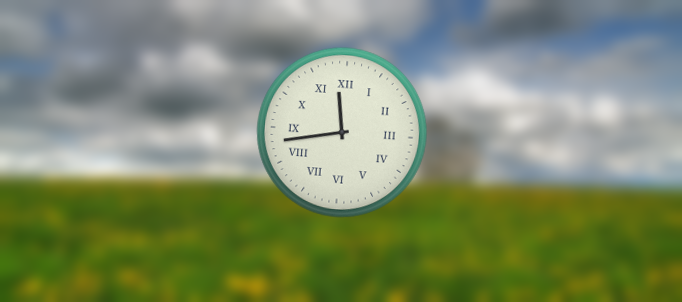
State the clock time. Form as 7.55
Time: 11.43
